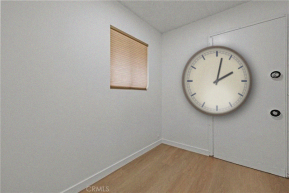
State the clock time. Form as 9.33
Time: 2.02
